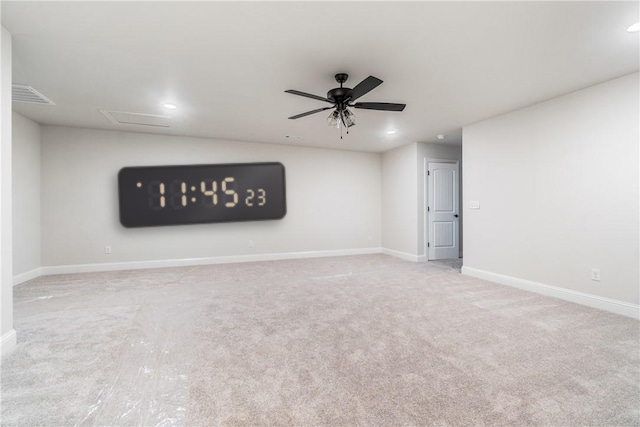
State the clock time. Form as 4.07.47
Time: 11.45.23
